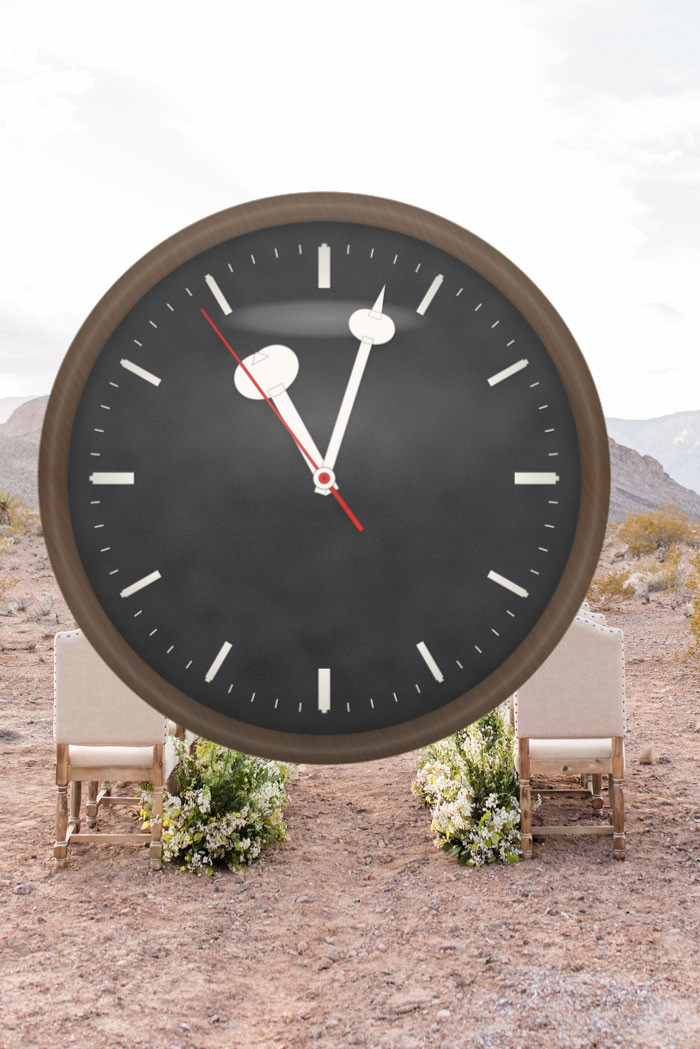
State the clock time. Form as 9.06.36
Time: 11.02.54
